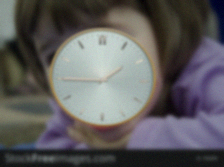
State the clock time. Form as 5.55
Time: 1.45
